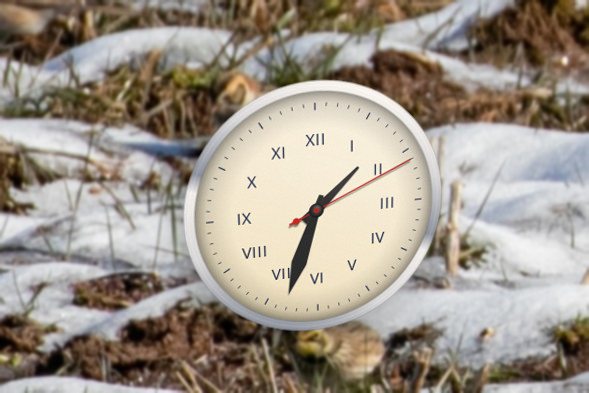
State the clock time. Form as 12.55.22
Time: 1.33.11
